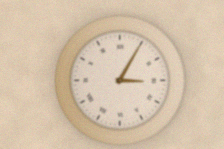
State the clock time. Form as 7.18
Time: 3.05
